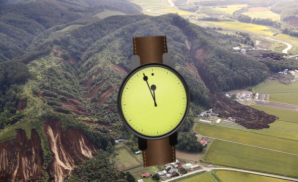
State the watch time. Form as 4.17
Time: 11.57
